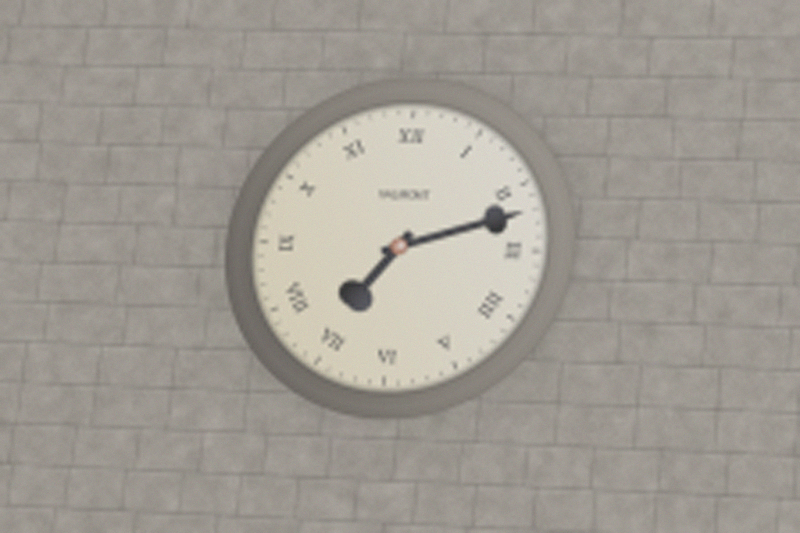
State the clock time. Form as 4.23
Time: 7.12
